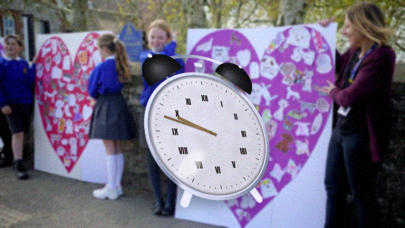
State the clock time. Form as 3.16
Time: 9.48
